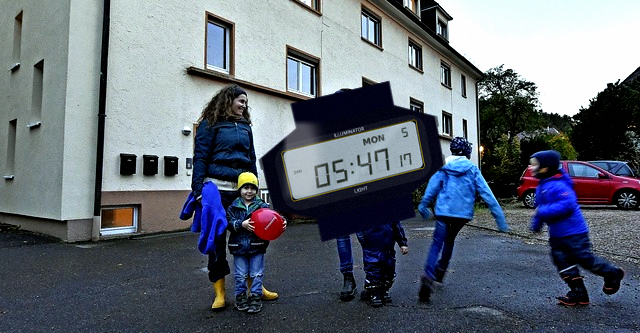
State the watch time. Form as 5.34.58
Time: 5.47.17
